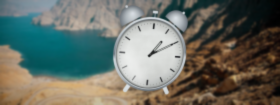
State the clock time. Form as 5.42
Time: 1.10
